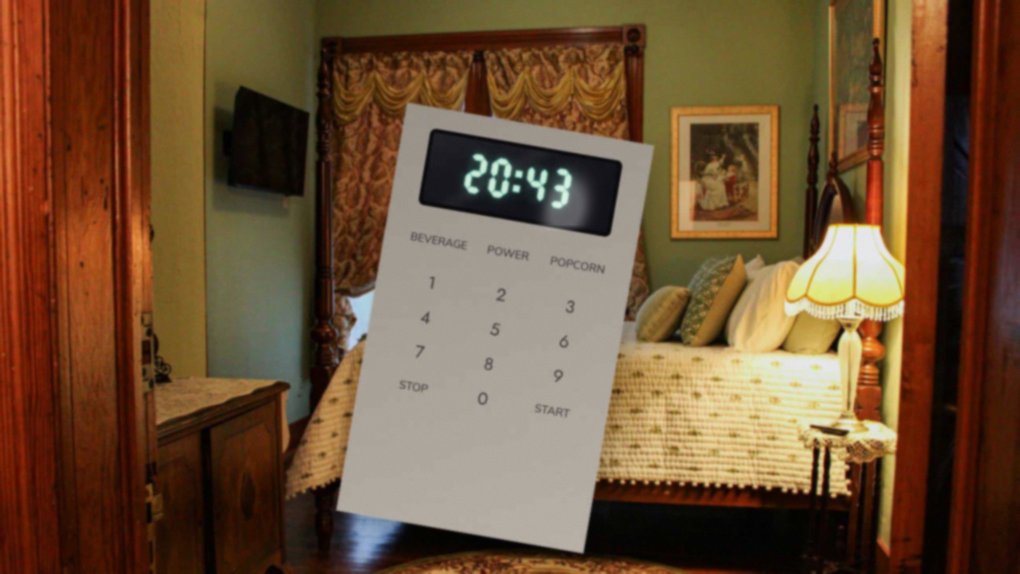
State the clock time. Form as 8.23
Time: 20.43
